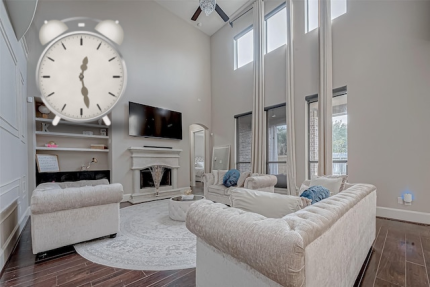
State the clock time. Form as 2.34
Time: 12.28
